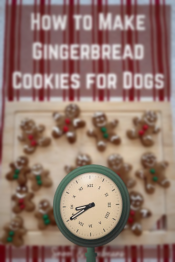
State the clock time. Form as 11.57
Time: 8.40
